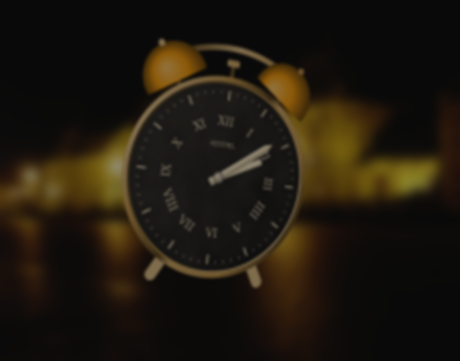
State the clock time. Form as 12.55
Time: 2.09
